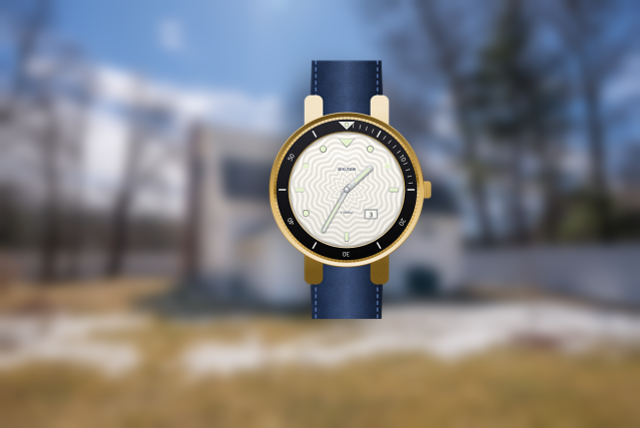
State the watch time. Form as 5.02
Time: 1.35
